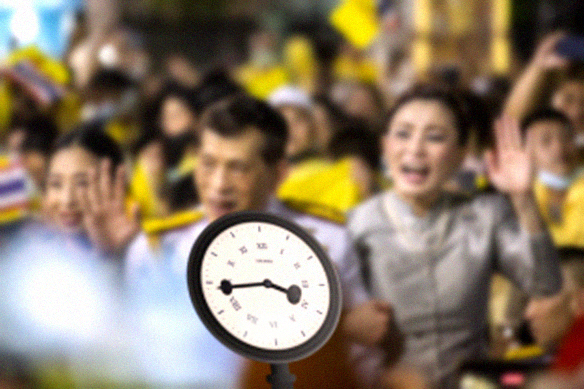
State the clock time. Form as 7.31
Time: 3.44
